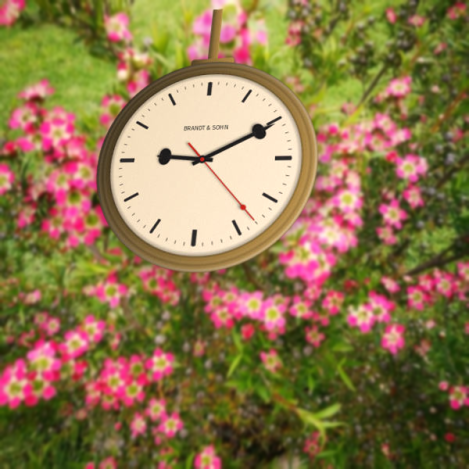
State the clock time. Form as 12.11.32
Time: 9.10.23
